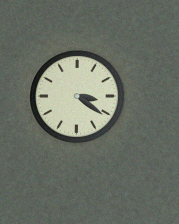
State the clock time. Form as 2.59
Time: 3.21
